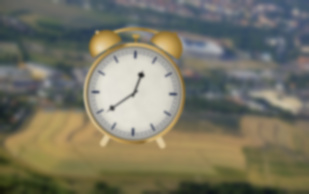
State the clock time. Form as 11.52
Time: 12.39
